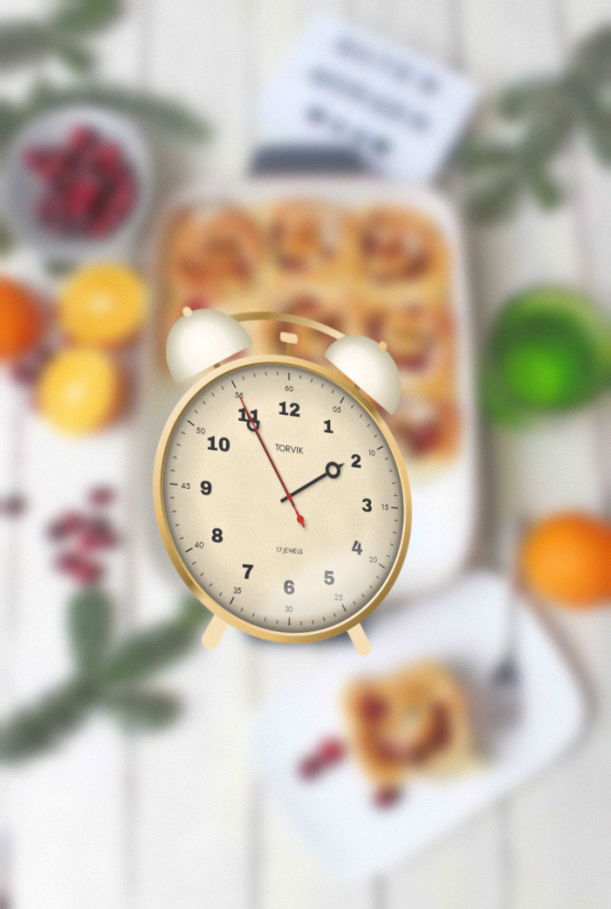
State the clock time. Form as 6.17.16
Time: 1.54.55
